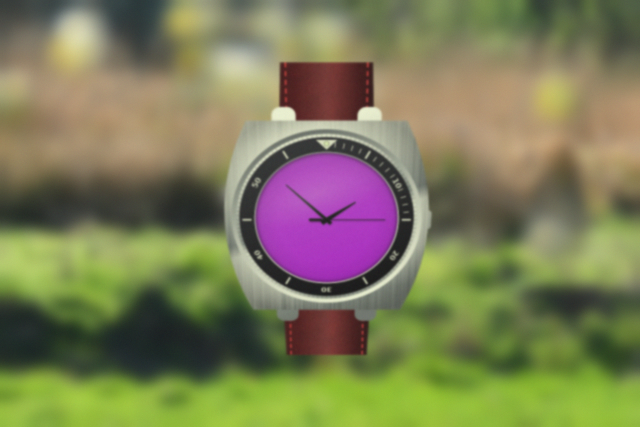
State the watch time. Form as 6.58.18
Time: 1.52.15
